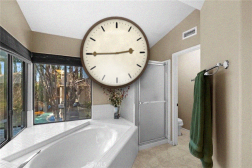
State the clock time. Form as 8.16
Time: 2.45
